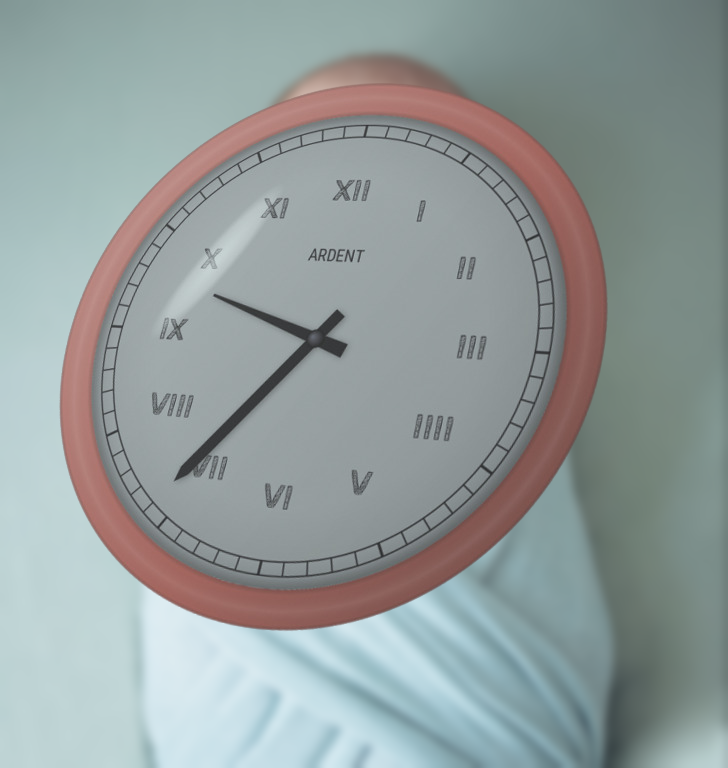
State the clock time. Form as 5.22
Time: 9.36
